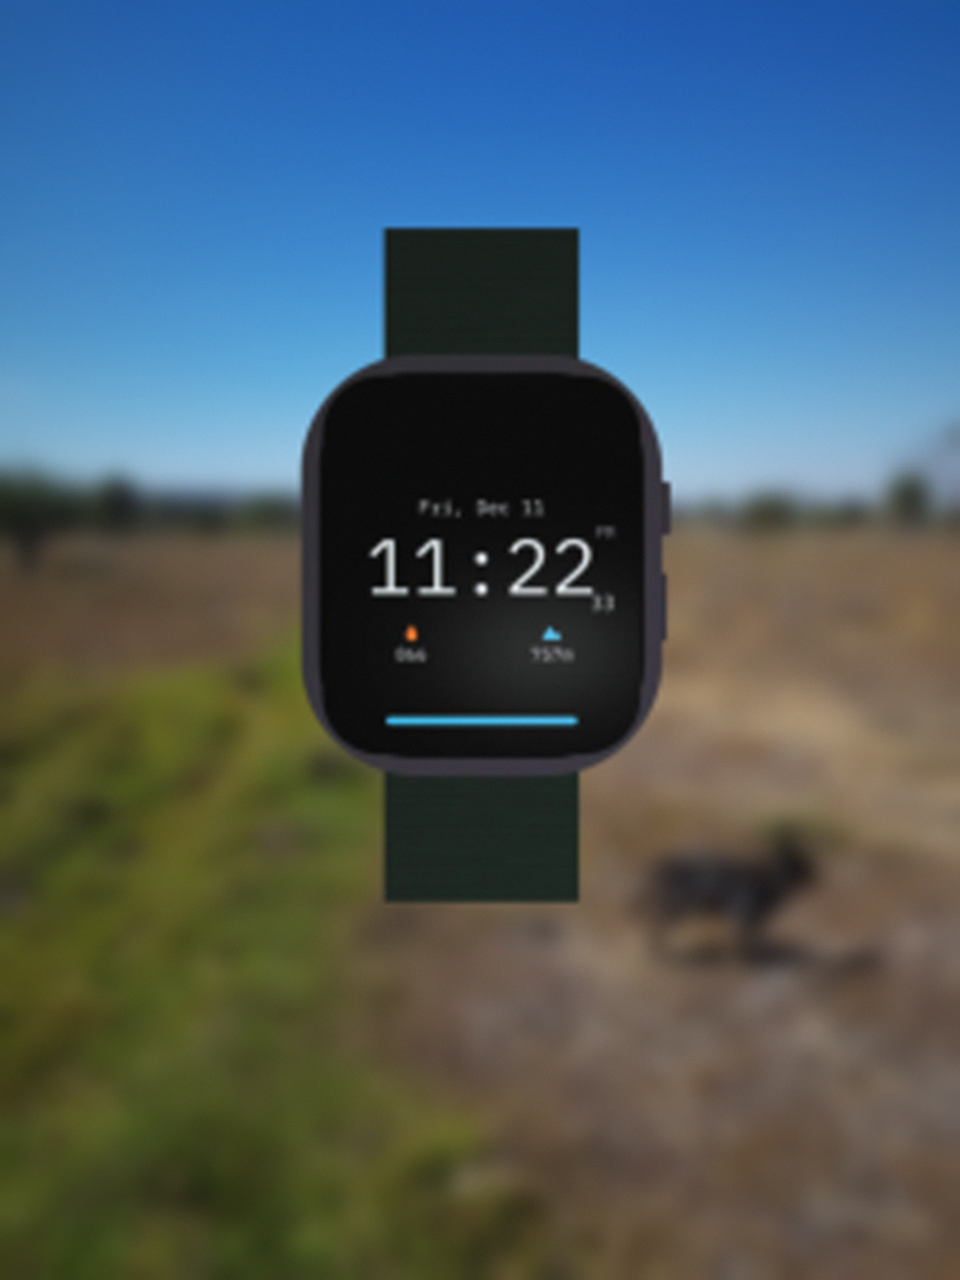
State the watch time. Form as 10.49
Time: 11.22
